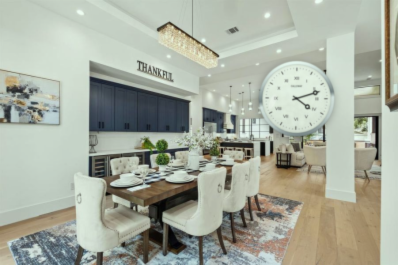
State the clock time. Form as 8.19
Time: 4.12
